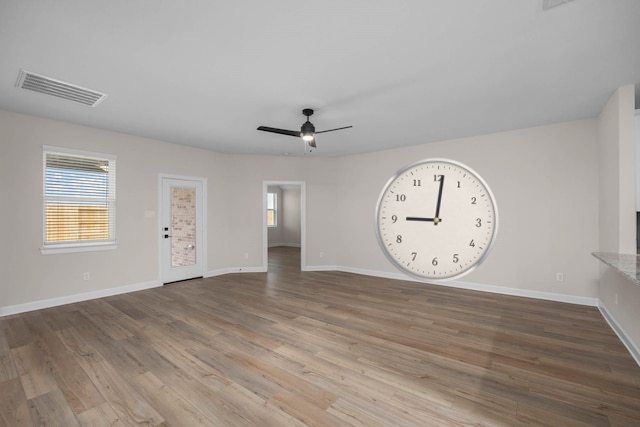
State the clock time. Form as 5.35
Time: 9.01
